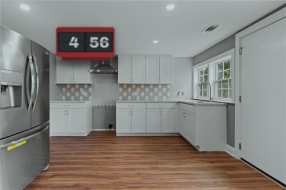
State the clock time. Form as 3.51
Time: 4.56
